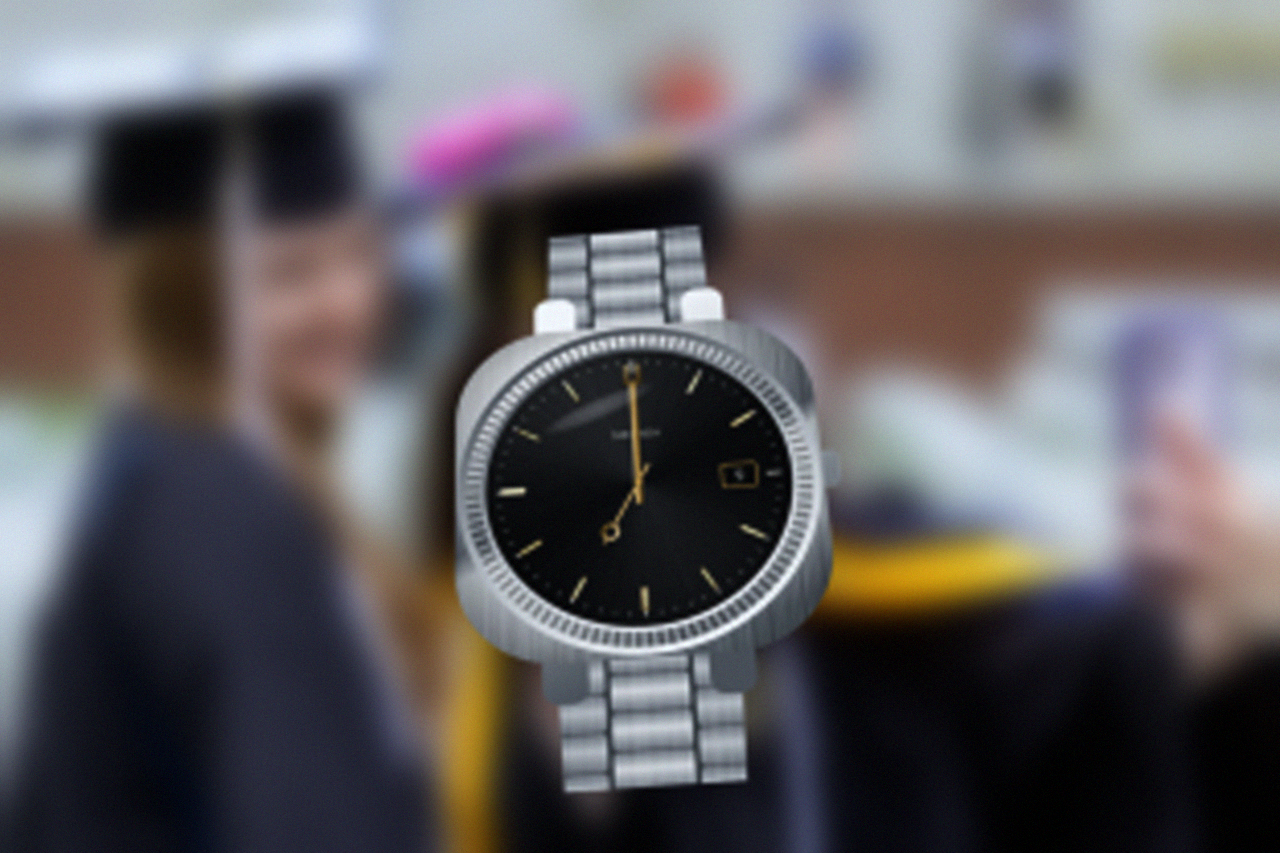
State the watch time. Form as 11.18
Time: 7.00
